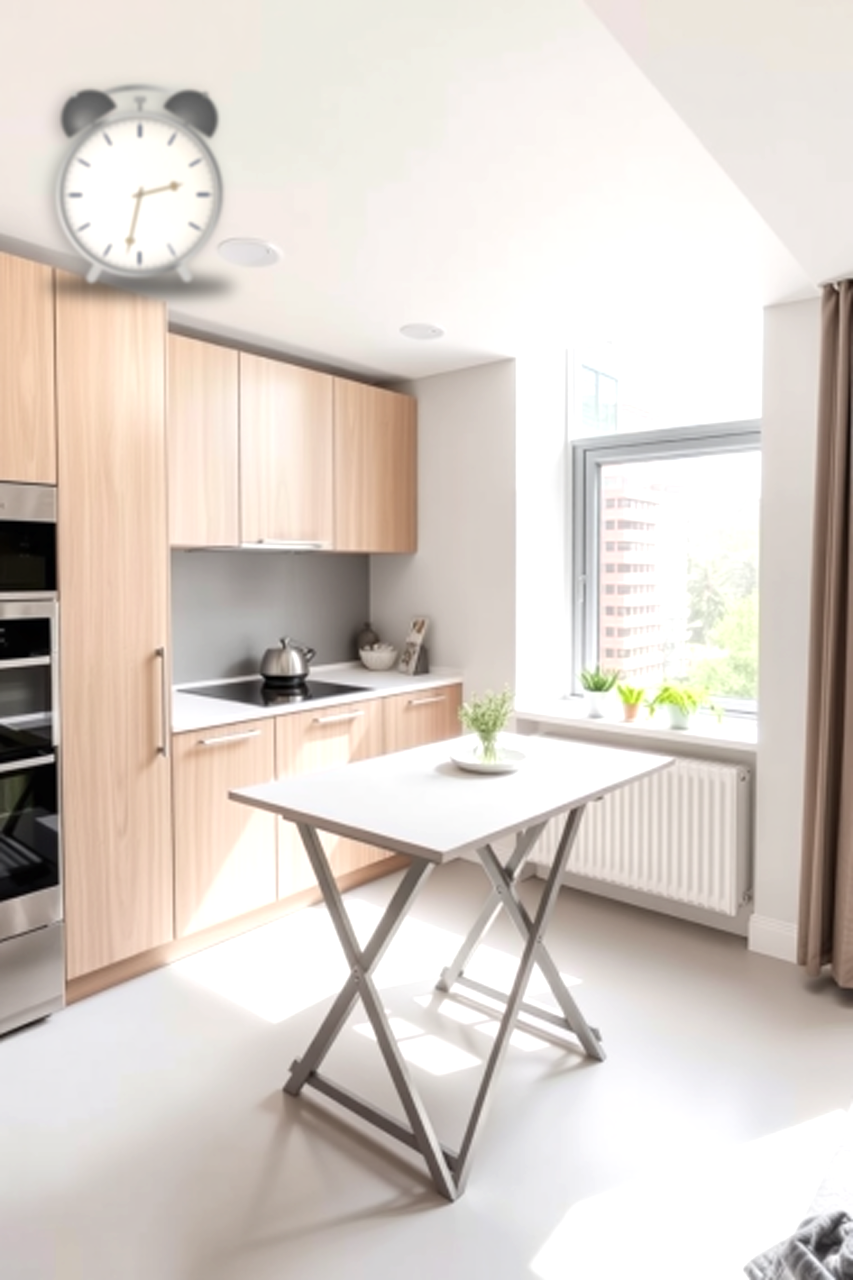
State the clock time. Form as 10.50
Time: 2.32
